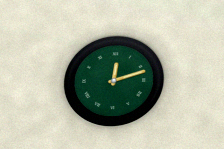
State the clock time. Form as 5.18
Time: 12.12
